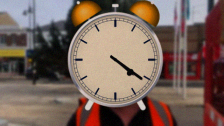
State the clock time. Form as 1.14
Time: 4.21
